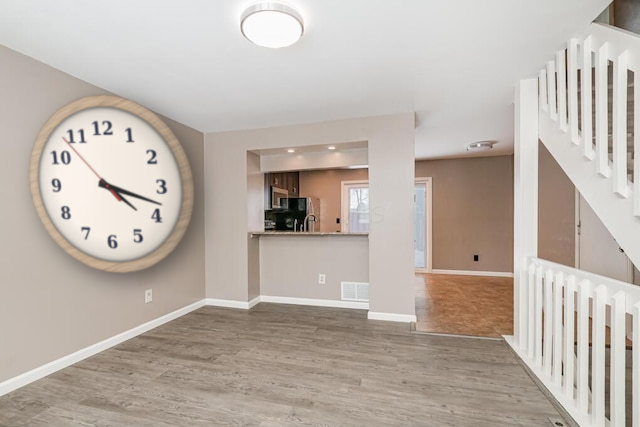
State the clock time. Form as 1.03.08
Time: 4.17.53
